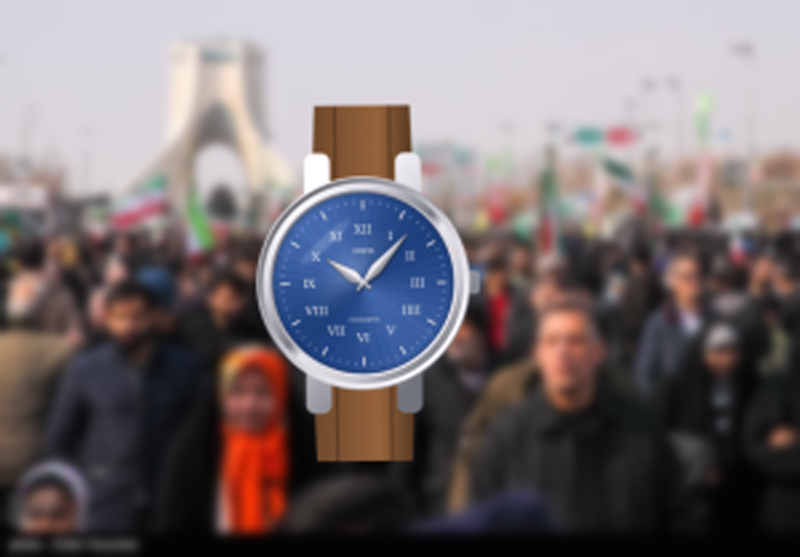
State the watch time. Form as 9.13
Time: 10.07
